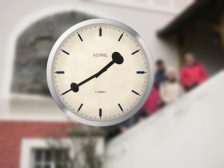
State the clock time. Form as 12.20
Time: 1.40
